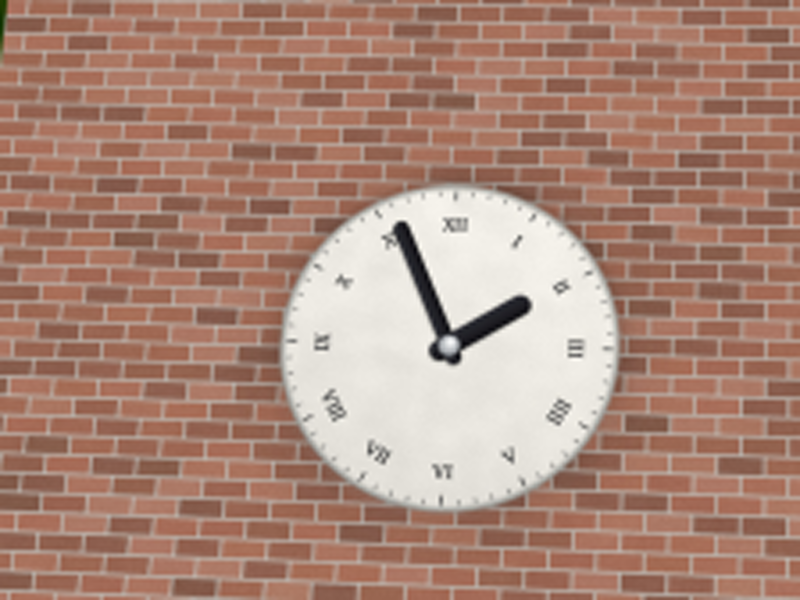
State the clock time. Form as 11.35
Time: 1.56
